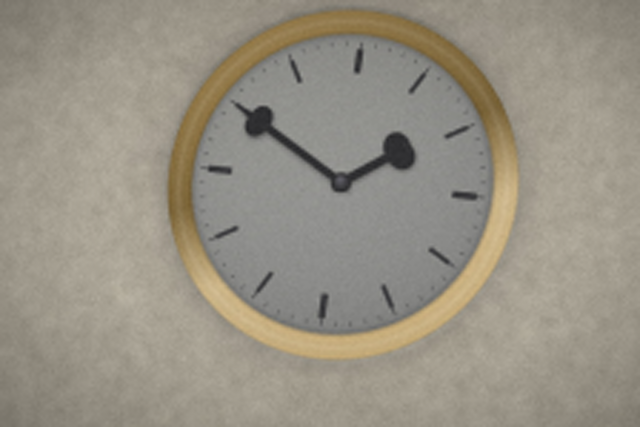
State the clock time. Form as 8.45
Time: 1.50
